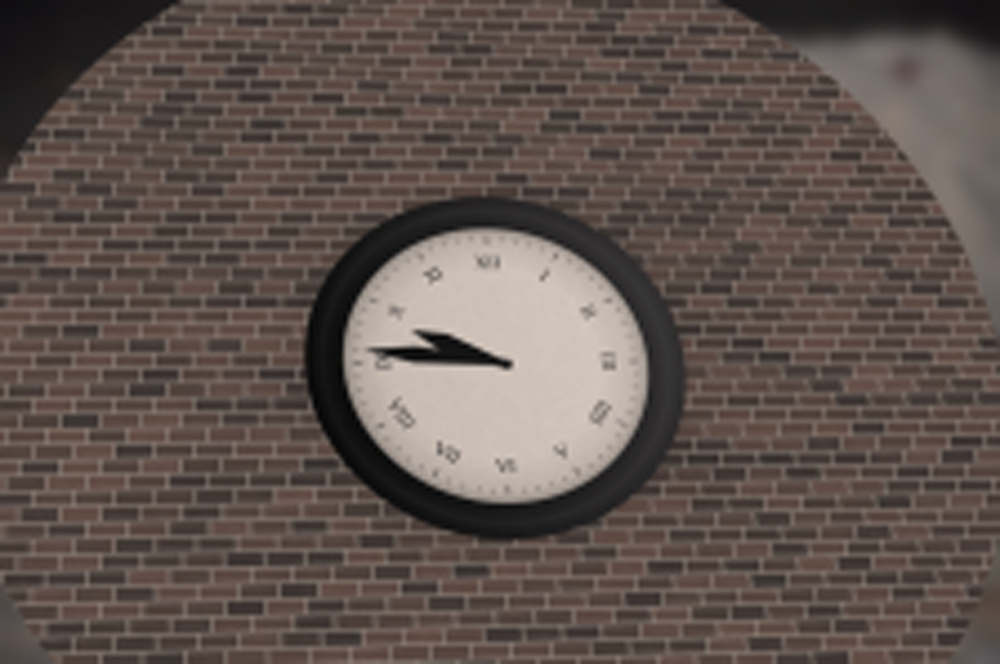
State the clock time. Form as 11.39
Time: 9.46
